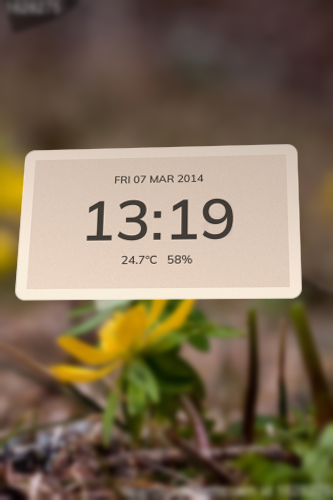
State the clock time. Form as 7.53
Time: 13.19
